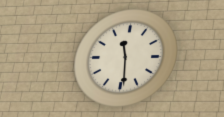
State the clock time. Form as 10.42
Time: 11.29
